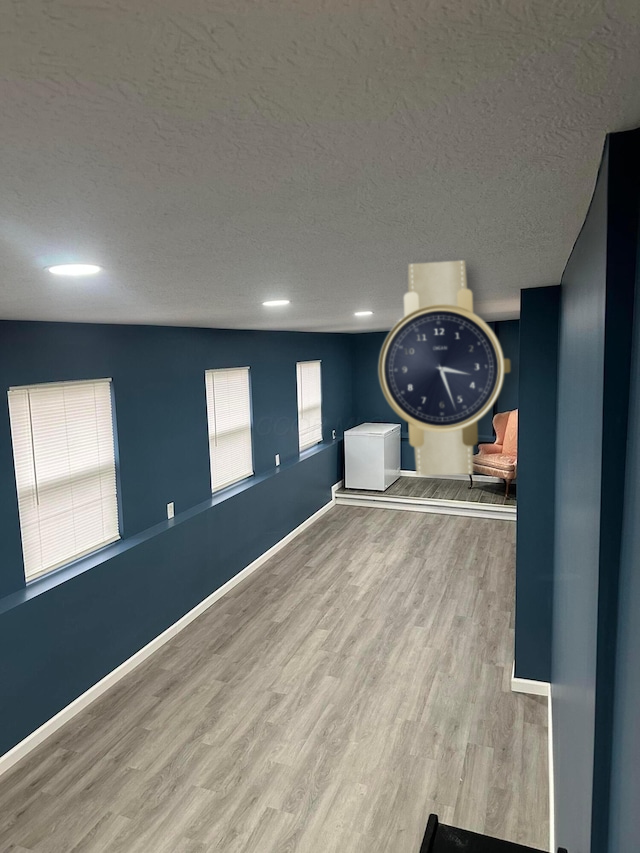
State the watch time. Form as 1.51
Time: 3.27
